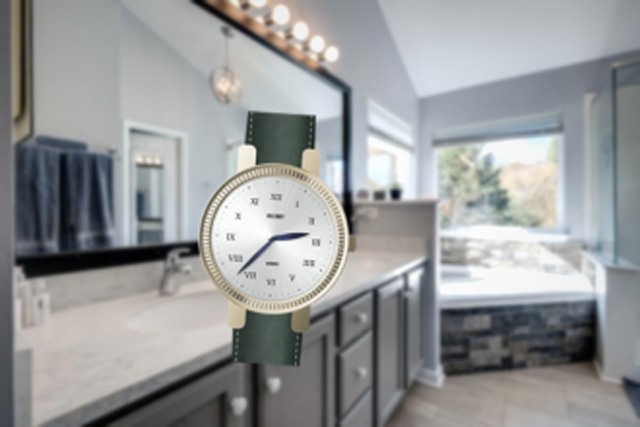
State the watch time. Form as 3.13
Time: 2.37
